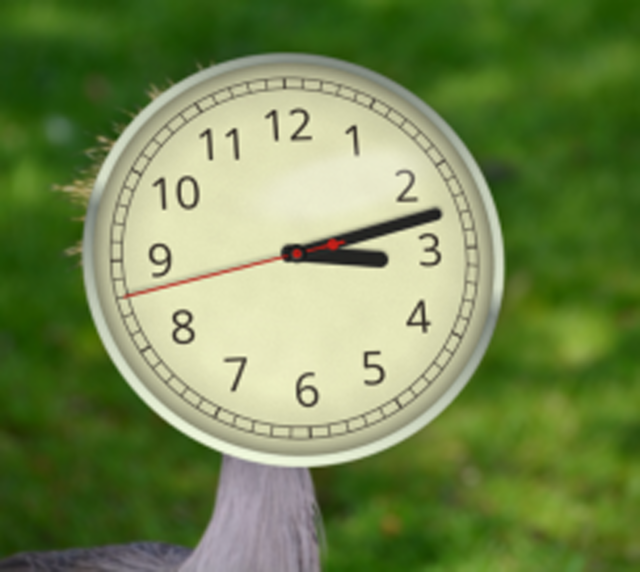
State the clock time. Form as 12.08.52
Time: 3.12.43
